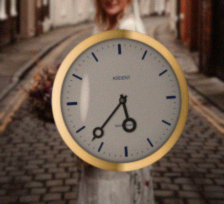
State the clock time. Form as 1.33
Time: 5.37
